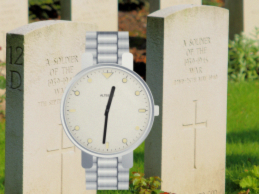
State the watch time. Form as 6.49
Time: 12.31
